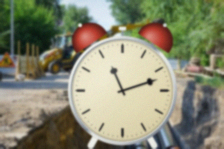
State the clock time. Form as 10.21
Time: 11.12
